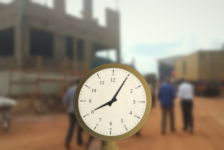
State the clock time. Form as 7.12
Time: 8.05
